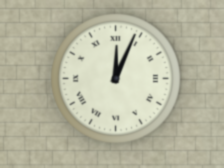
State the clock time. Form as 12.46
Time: 12.04
